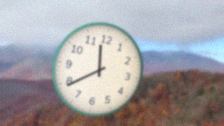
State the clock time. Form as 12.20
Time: 11.39
